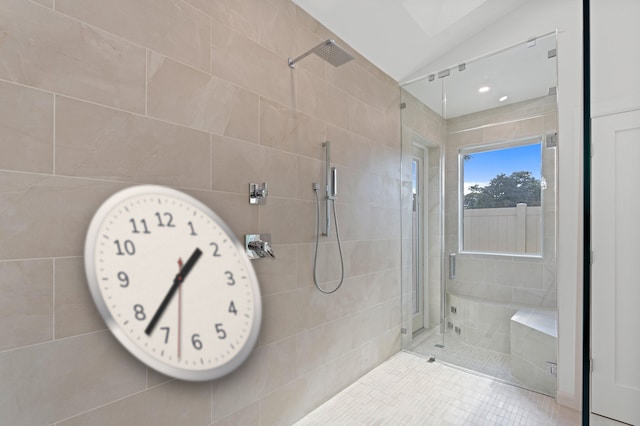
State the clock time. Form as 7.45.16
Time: 1.37.33
